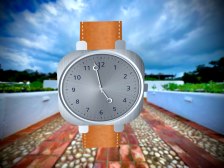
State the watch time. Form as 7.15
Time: 4.58
